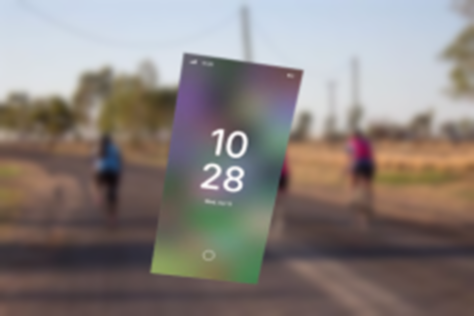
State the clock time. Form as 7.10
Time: 10.28
